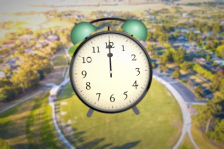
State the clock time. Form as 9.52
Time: 12.00
